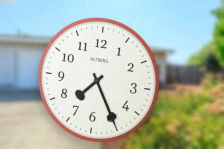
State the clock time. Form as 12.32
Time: 7.25
